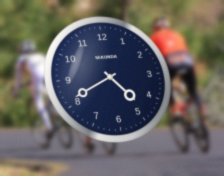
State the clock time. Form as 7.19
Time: 4.41
